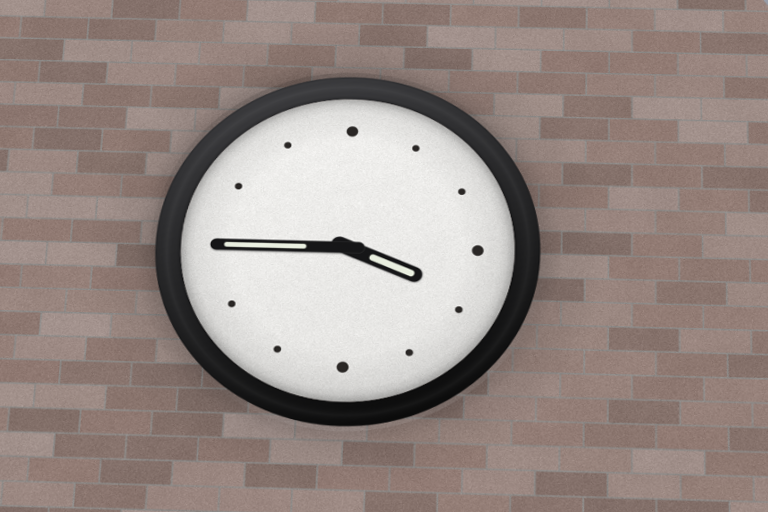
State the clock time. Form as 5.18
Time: 3.45
